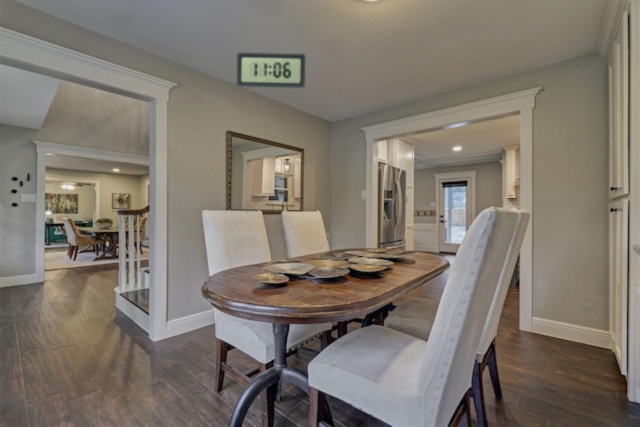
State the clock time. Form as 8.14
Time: 11.06
